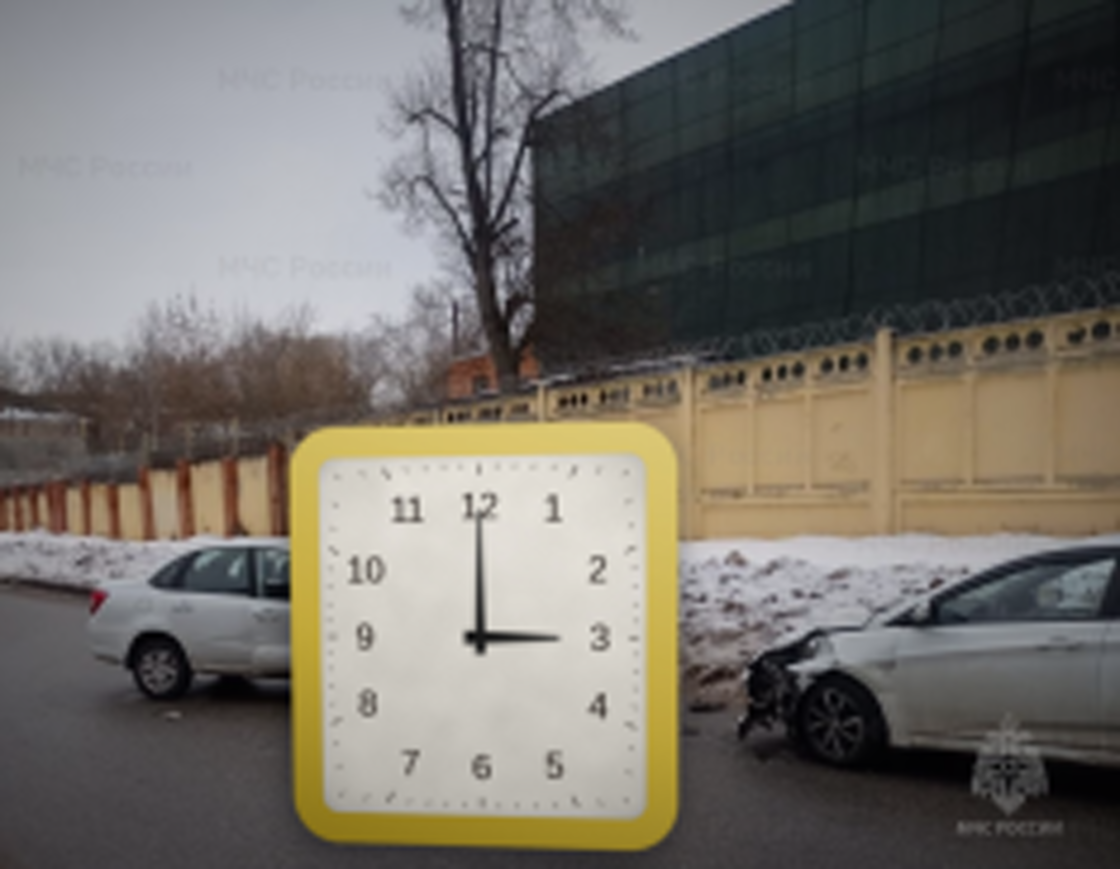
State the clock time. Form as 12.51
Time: 3.00
